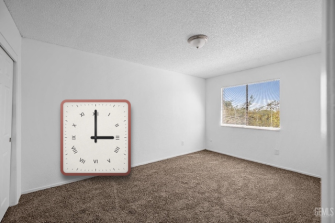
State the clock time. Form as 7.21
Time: 3.00
